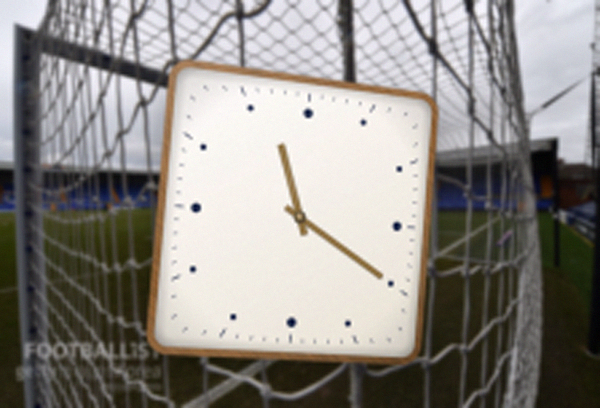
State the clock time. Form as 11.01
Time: 11.20
